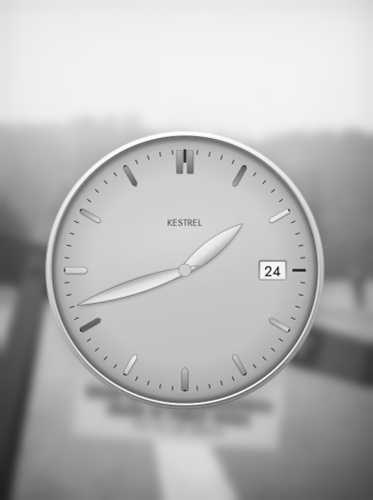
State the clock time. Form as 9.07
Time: 1.42
